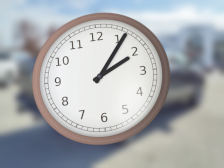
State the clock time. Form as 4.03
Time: 2.06
